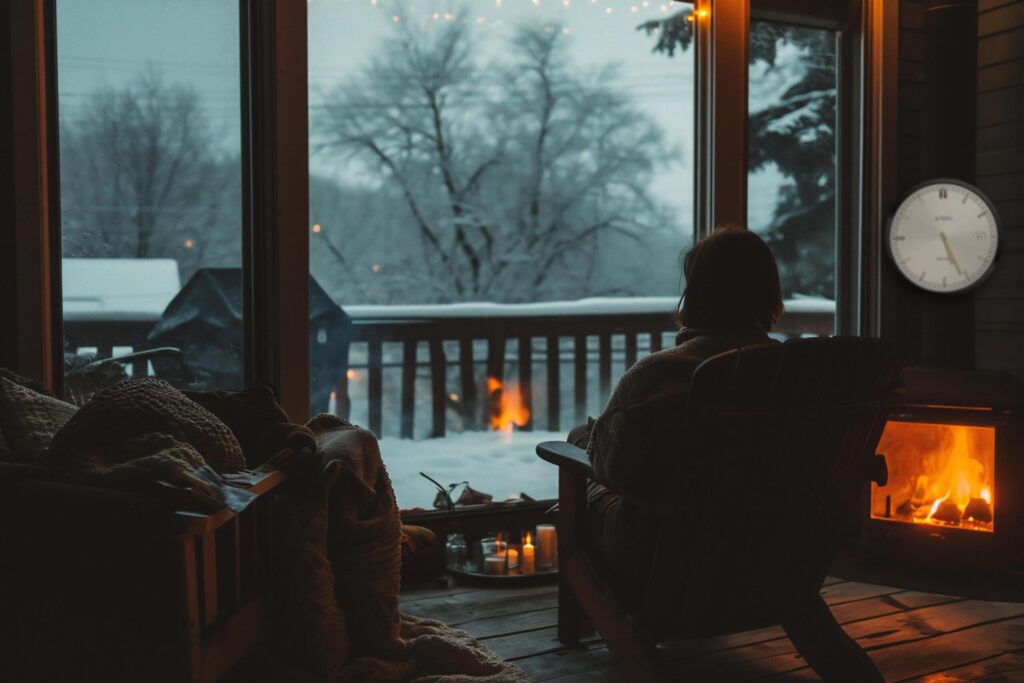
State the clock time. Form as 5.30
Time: 5.26
